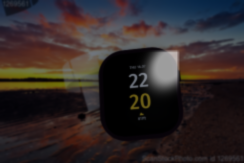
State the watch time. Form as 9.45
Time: 22.20
